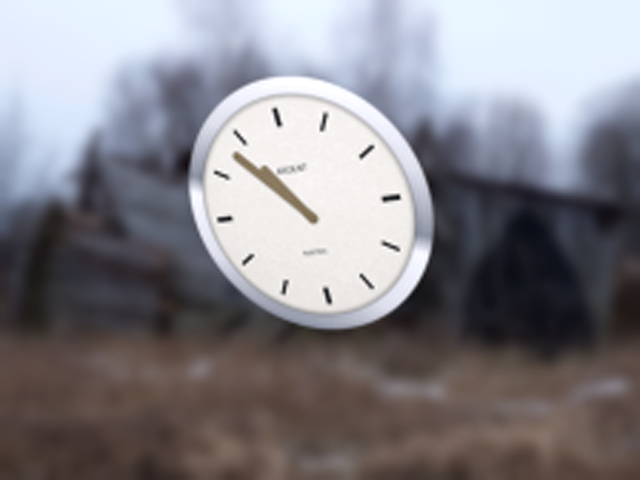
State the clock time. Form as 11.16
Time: 10.53
